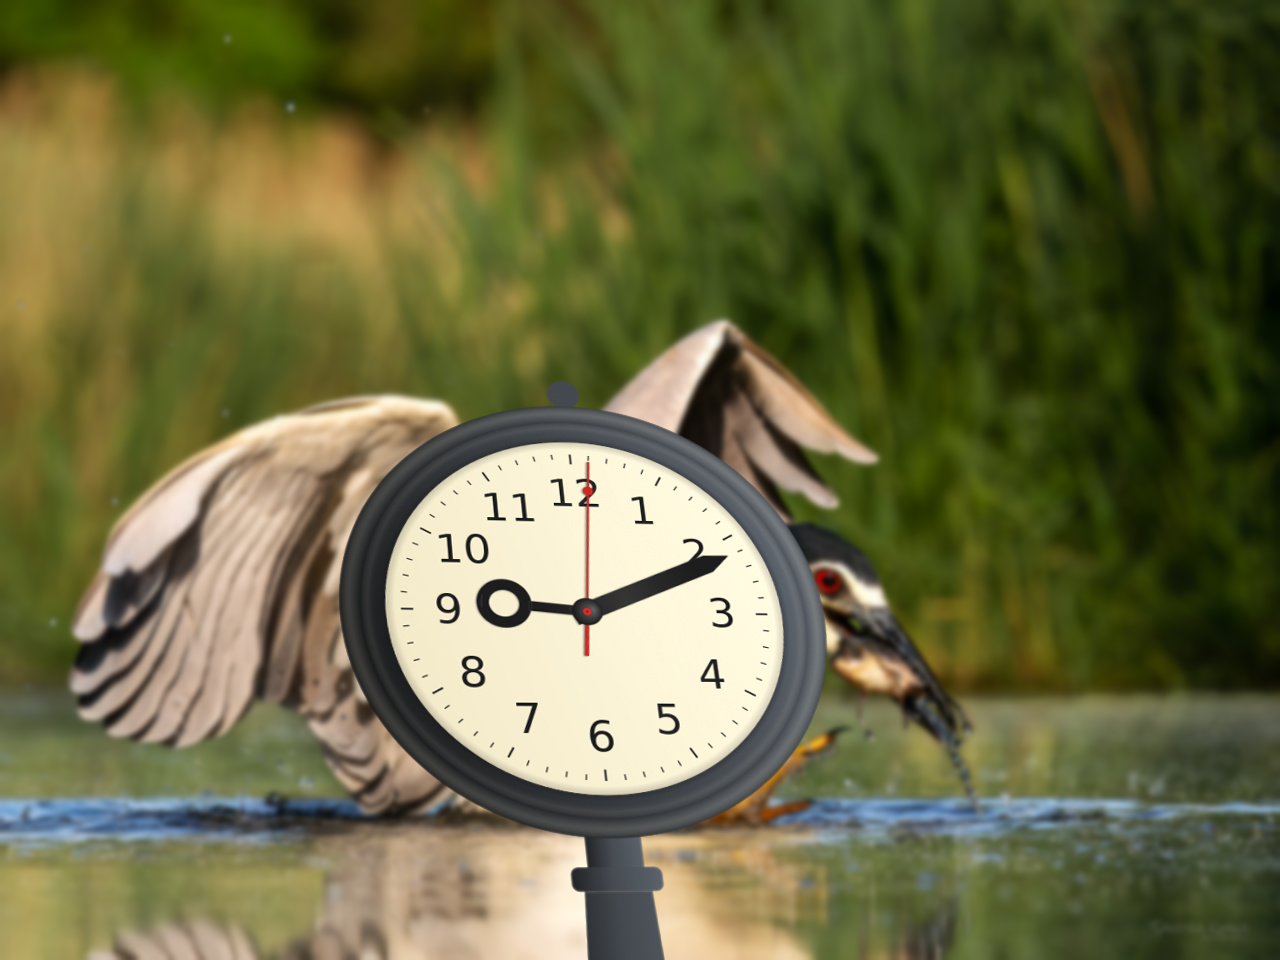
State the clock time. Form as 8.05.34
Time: 9.11.01
